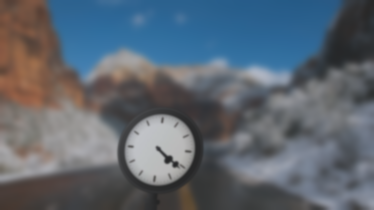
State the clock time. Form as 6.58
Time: 4.21
